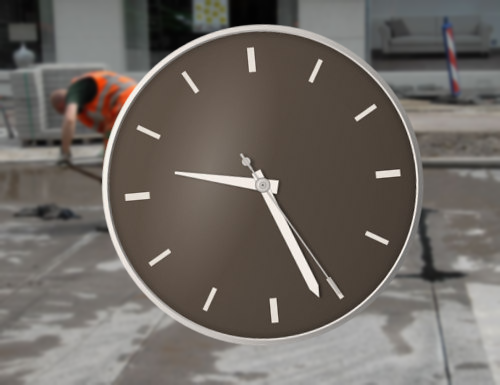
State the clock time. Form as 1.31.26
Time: 9.26.25
